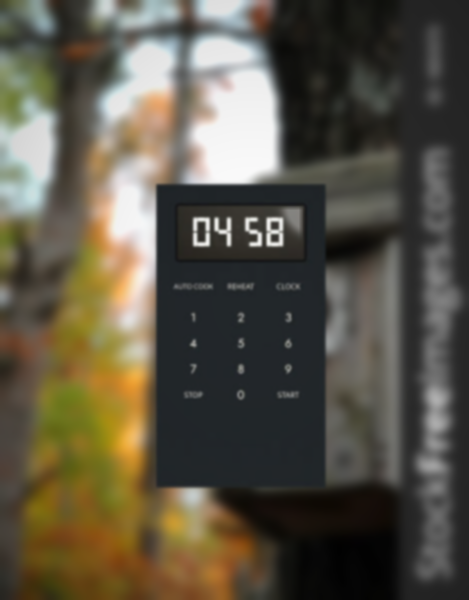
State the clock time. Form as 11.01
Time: 4.58
